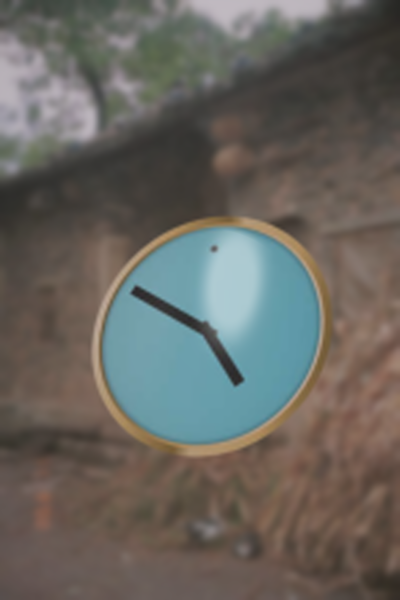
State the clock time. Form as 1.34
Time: 4.50
